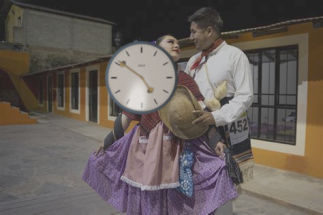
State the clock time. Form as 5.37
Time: 4.51
